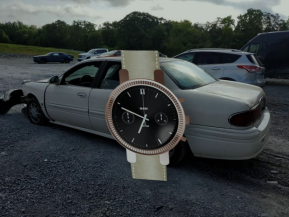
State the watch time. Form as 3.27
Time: 6.49
